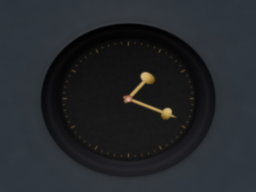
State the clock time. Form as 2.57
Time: 1.19
